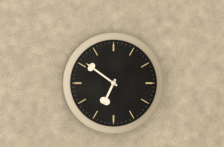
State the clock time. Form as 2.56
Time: 6.51
